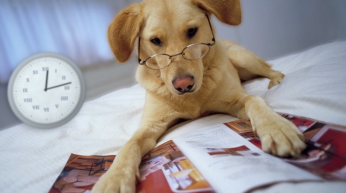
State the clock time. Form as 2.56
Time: 12.13
